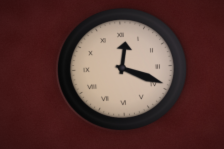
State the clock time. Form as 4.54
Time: 12.19
